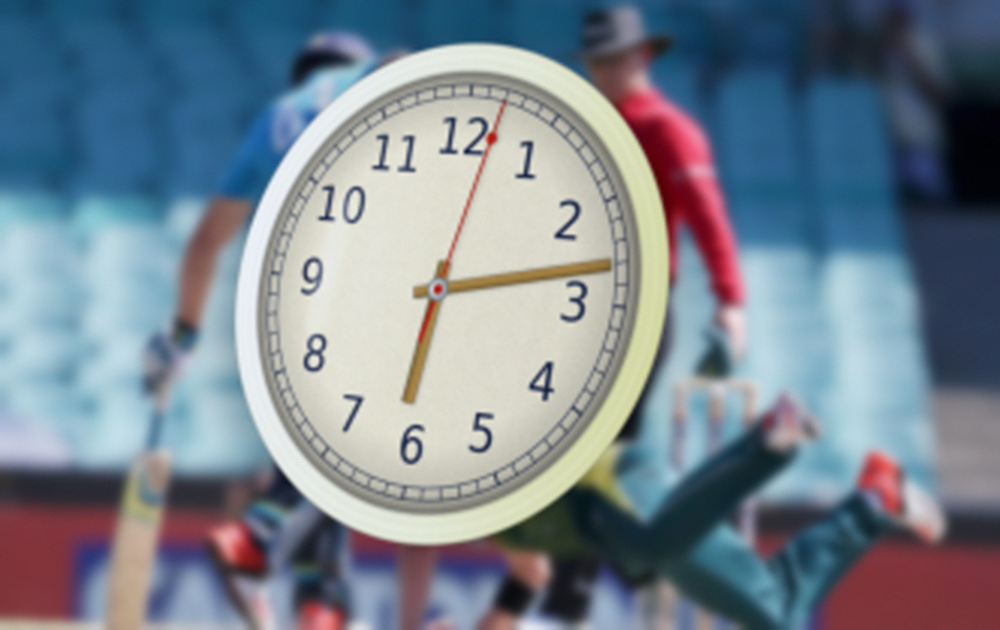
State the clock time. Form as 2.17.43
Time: 6.13.02
